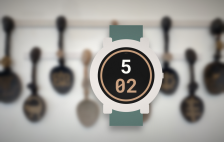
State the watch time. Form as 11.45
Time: 5.02
